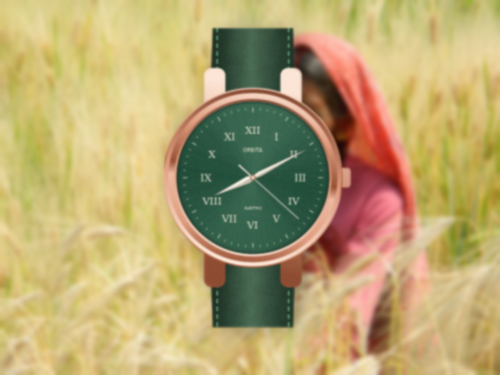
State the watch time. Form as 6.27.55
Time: 8.10.22
